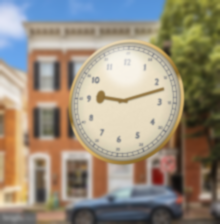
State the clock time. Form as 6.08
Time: 9.12
